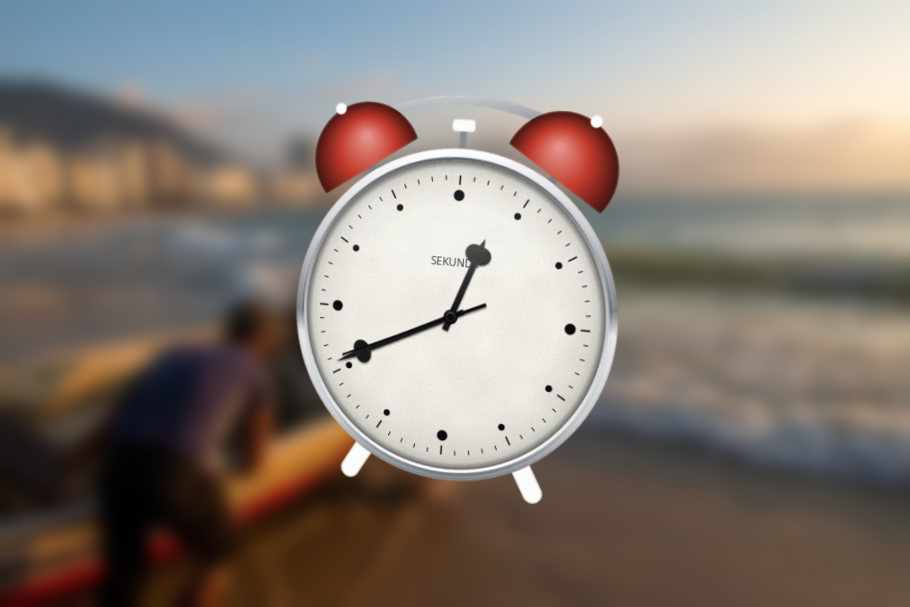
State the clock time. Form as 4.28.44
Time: 12.40.41
